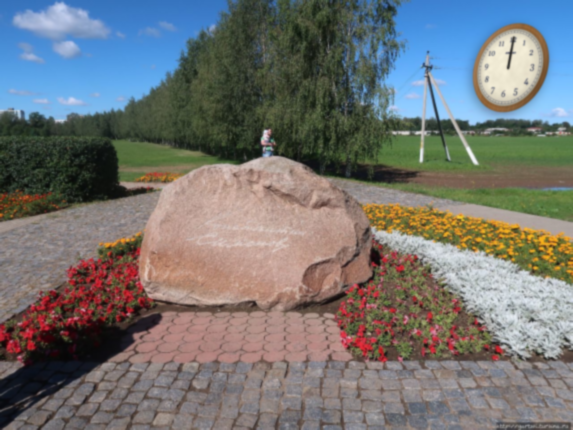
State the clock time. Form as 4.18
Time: 12.00
